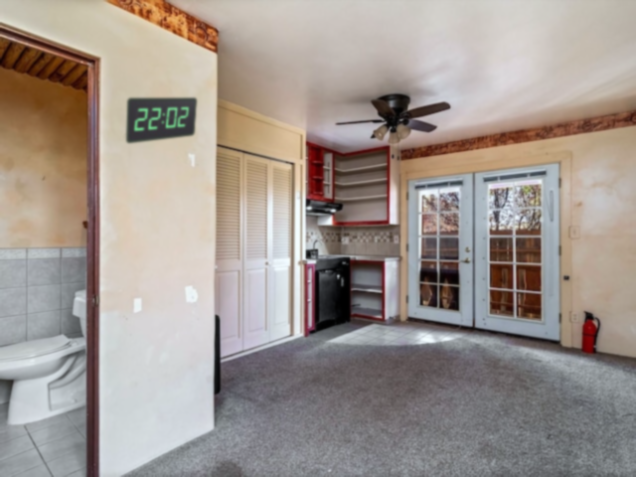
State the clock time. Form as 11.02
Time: 22.02
